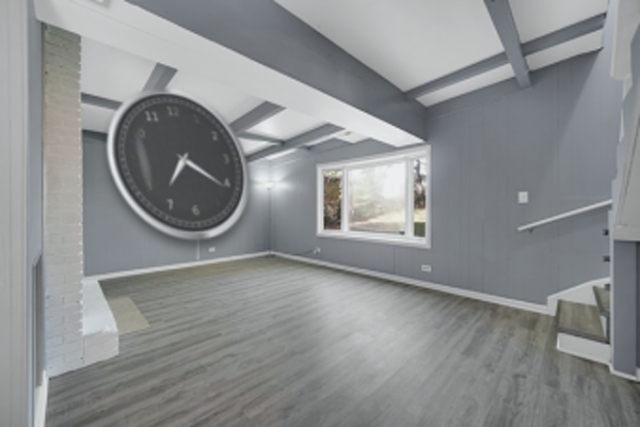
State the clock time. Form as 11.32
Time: 7.21
